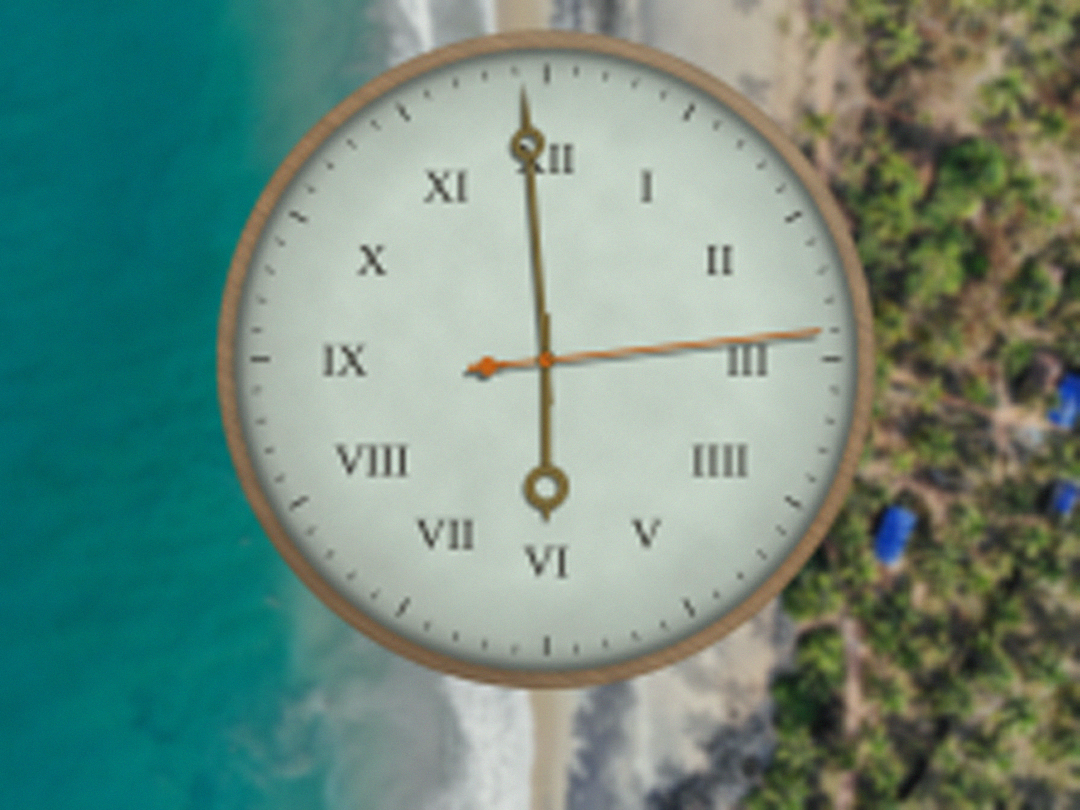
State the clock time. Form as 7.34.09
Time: 5.59.14
